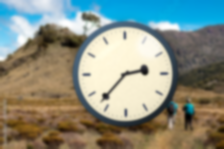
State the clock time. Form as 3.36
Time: 2.37
